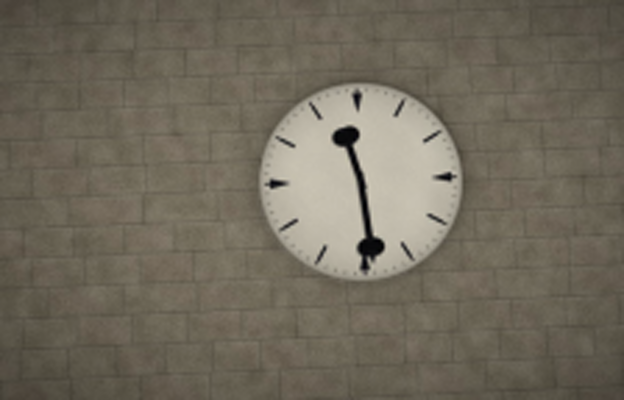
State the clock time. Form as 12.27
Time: 11.29
